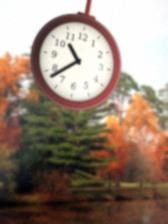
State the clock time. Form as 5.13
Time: 10.38
